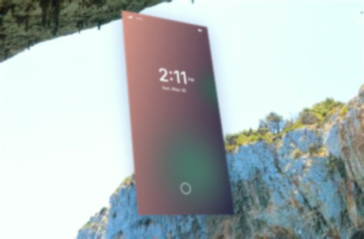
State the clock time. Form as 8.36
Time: 2.11
